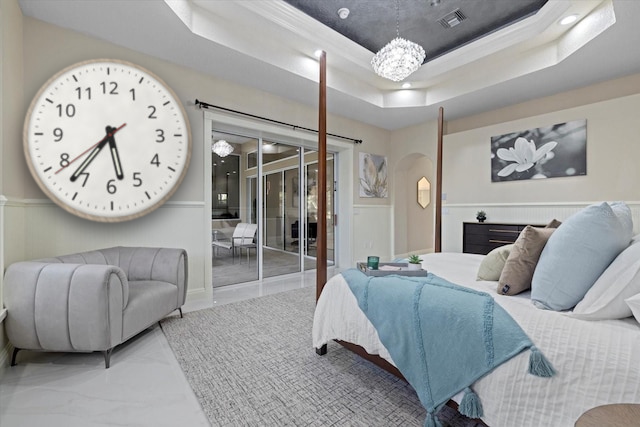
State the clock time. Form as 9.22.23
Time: 5.36.39
